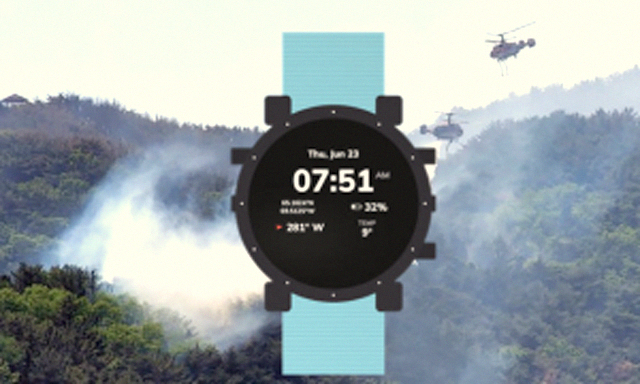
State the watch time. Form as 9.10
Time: 7.51
